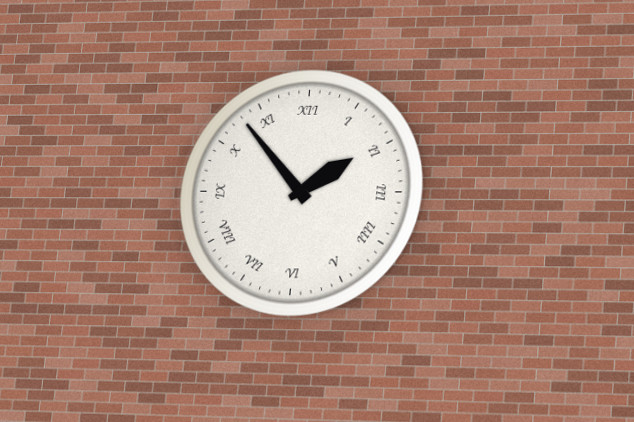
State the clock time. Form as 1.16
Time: 1.53
